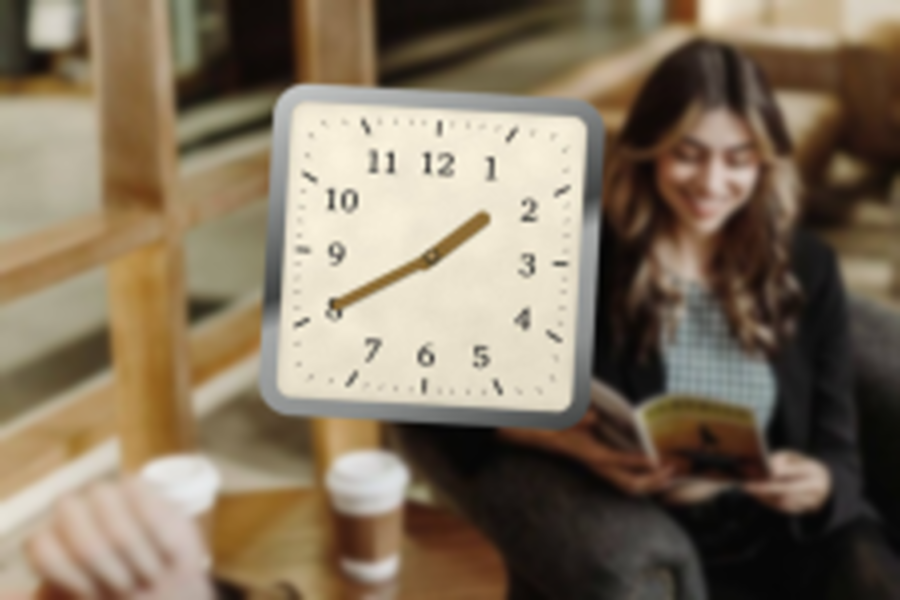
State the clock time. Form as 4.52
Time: 1.40
